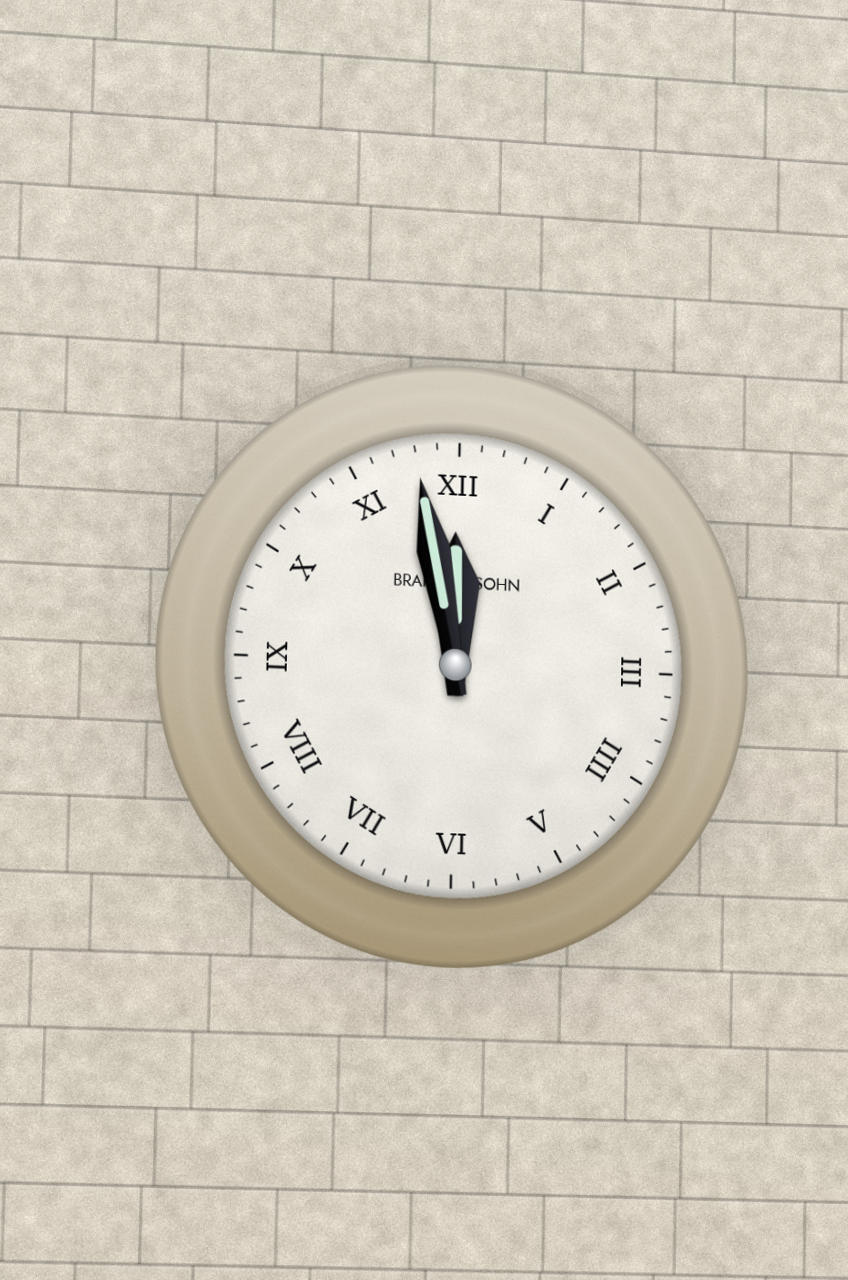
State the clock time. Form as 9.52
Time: 11.58
